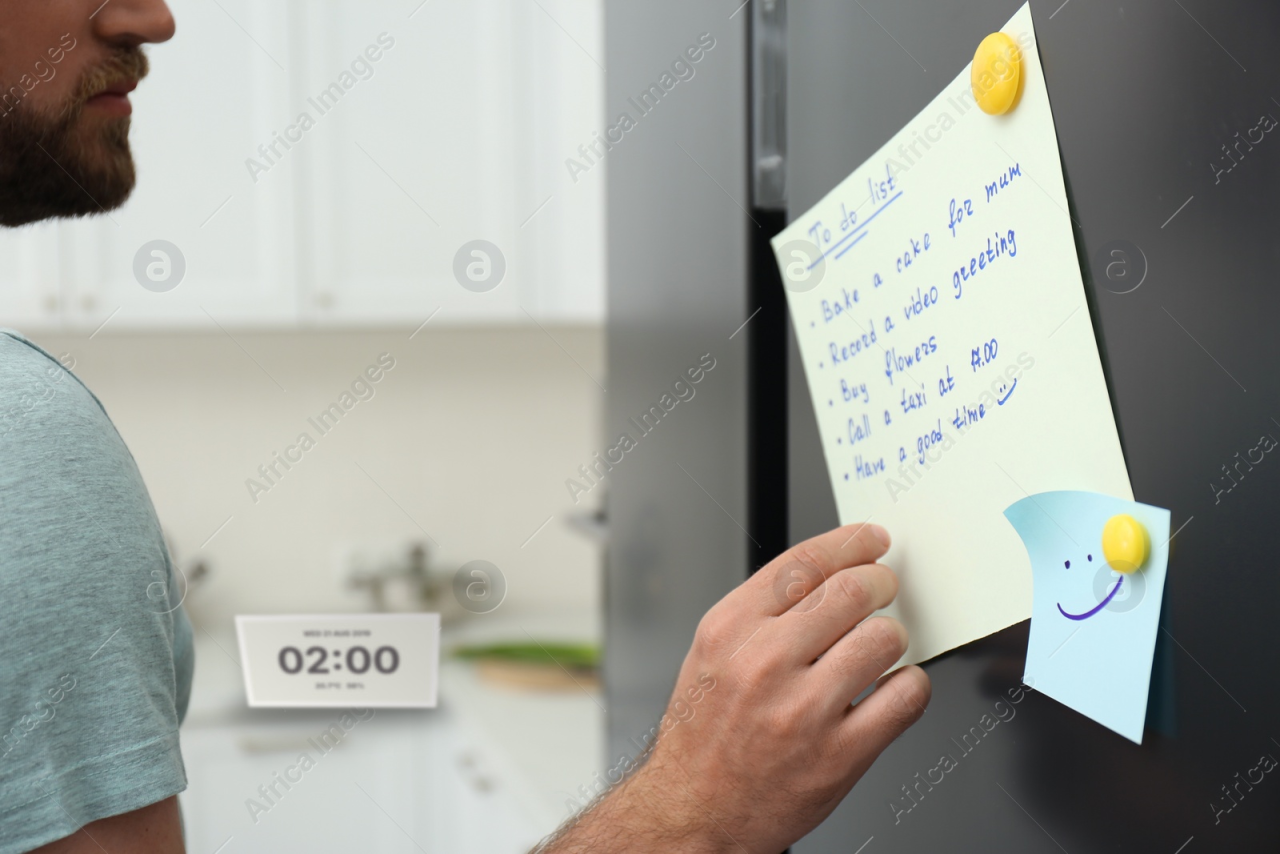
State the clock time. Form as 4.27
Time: 2.00
